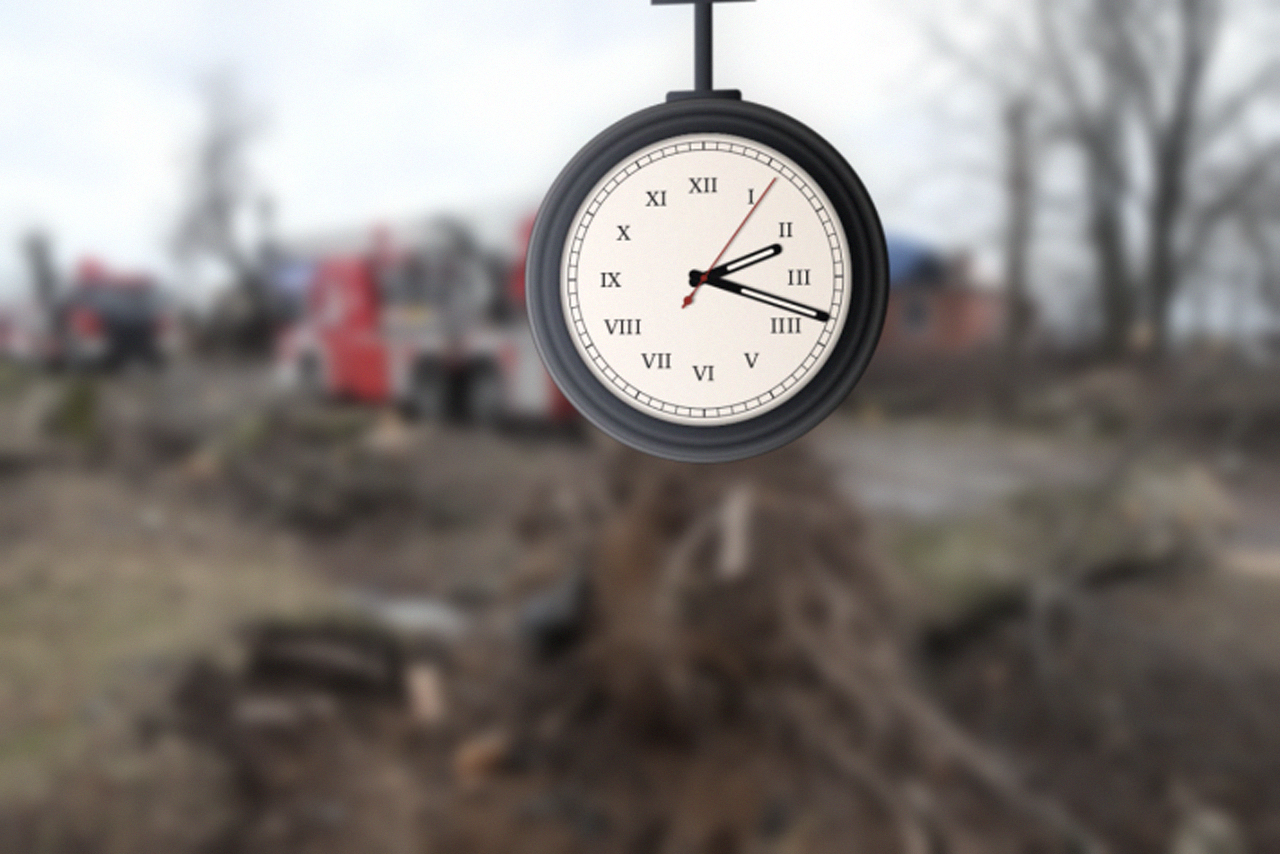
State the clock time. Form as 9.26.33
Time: 2.18.06
